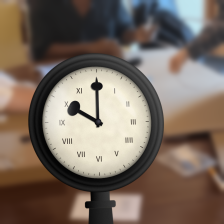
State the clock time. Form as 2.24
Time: 10.00
